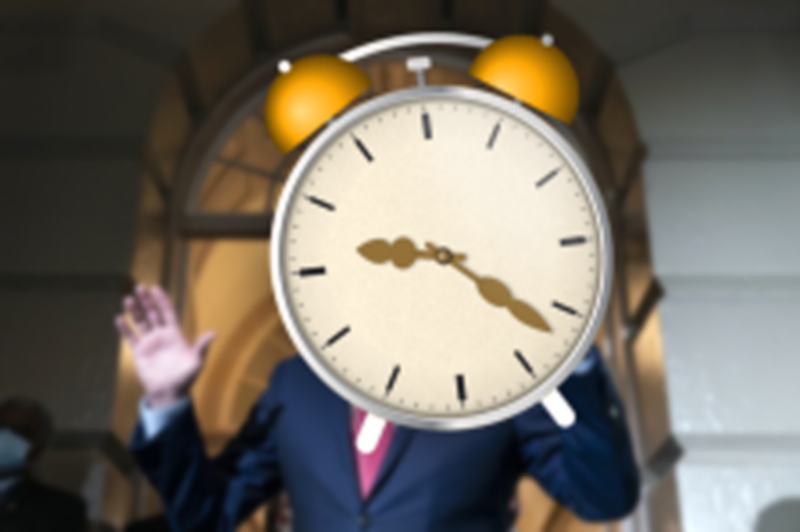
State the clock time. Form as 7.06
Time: 9.22
